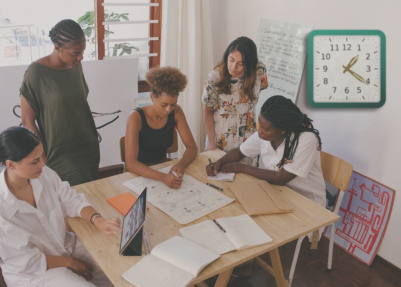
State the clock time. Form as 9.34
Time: 1.21
